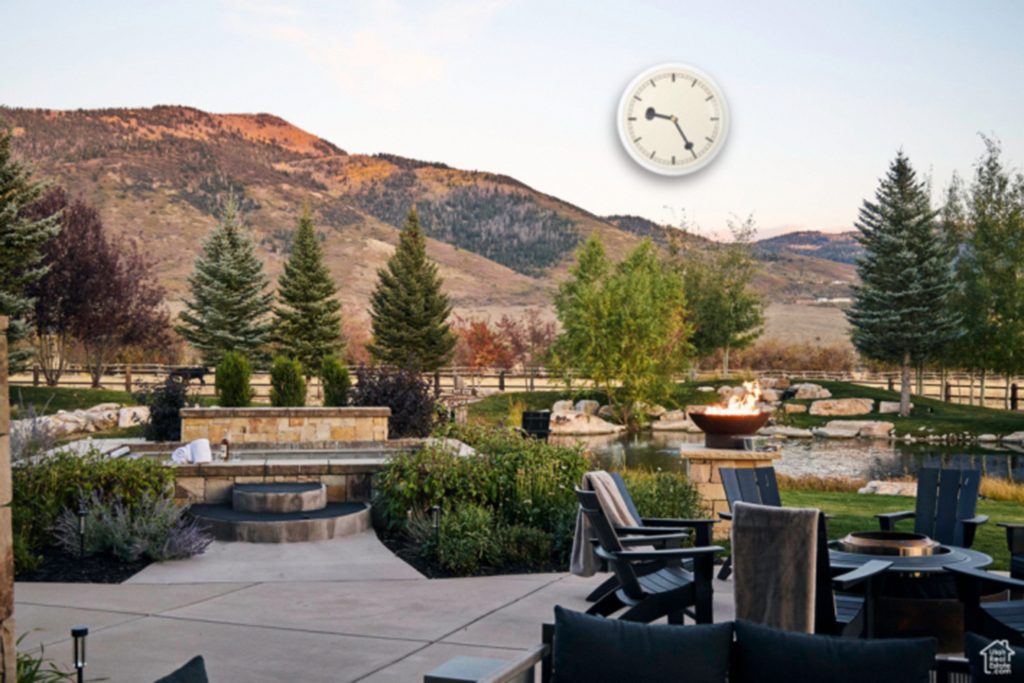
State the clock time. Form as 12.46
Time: 9.25
